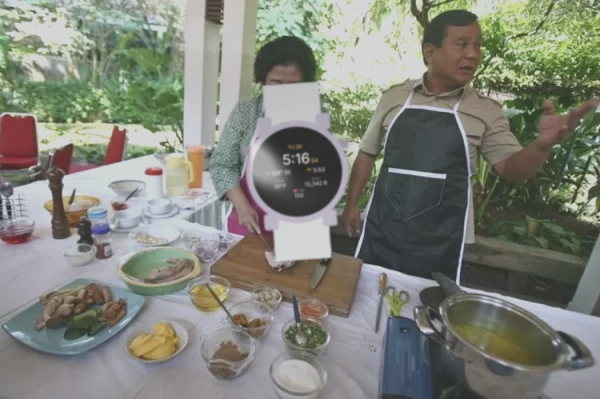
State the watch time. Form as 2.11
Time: 5.16
